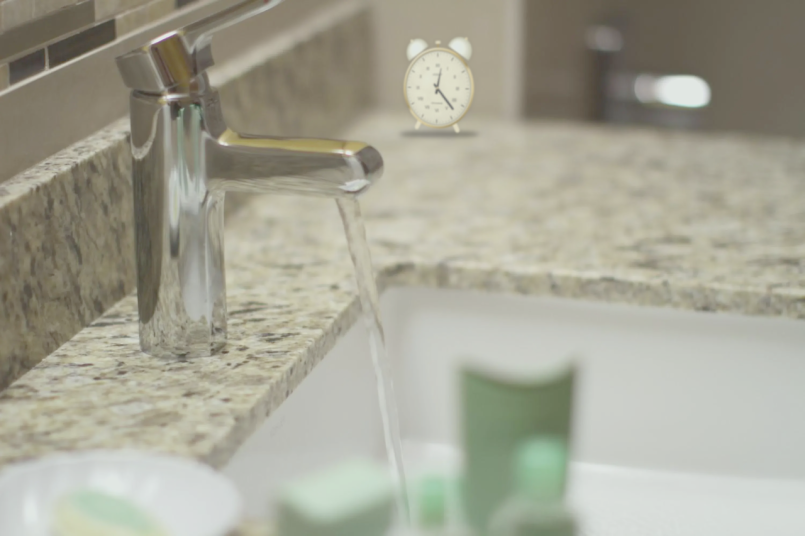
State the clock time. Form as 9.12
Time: 12.23
